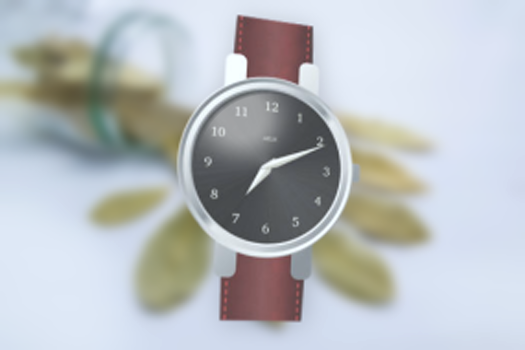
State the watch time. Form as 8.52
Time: 7.11
